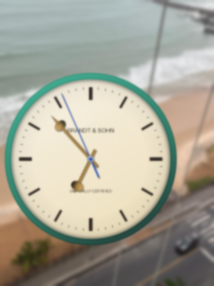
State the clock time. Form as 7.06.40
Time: 6.52.56
